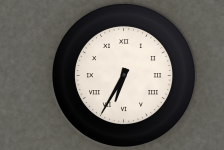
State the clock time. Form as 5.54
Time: 6.35
